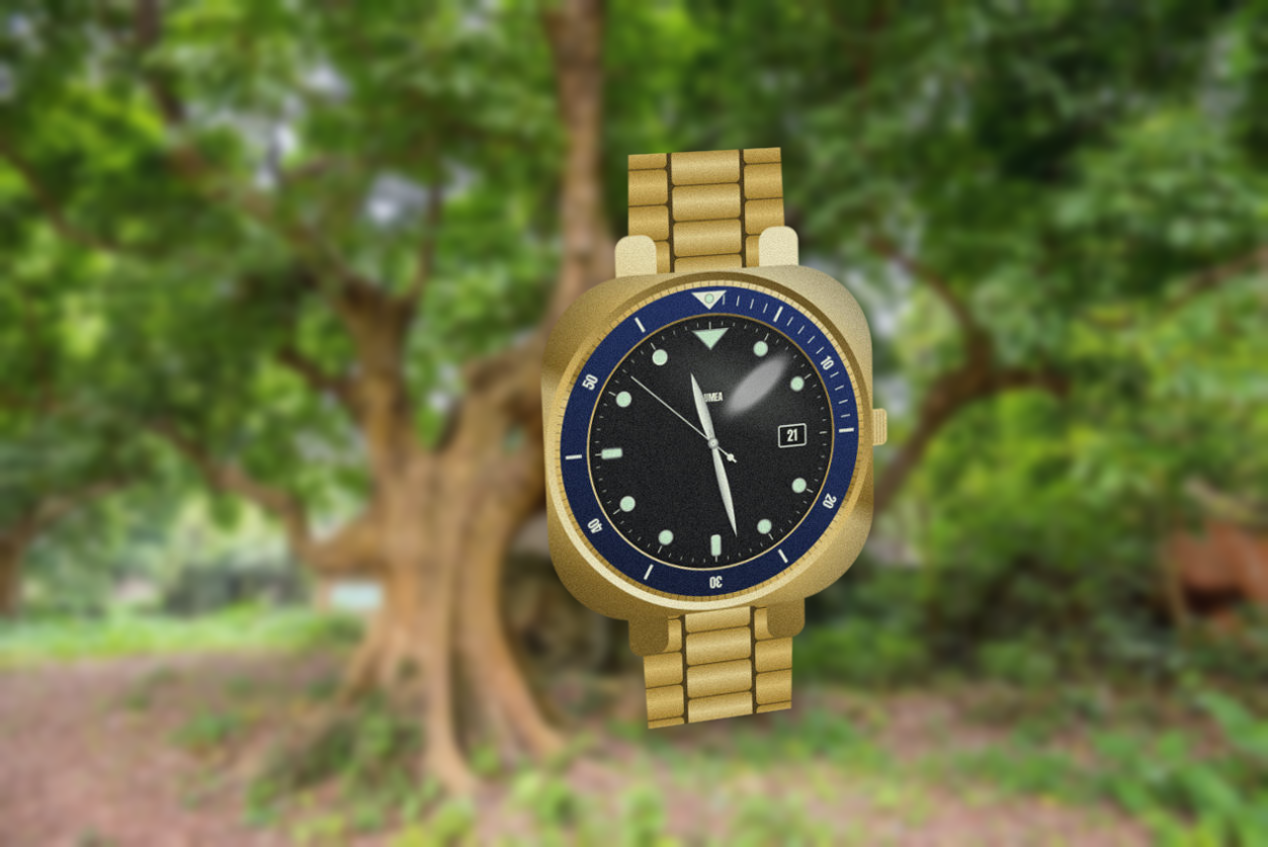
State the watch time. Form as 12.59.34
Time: 11.27.52
